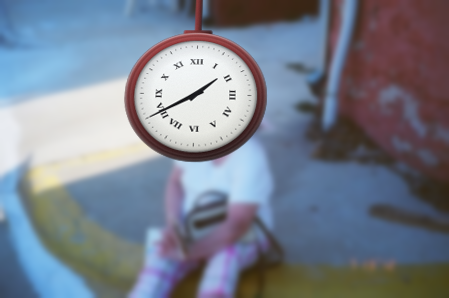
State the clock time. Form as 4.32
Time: 1.40
